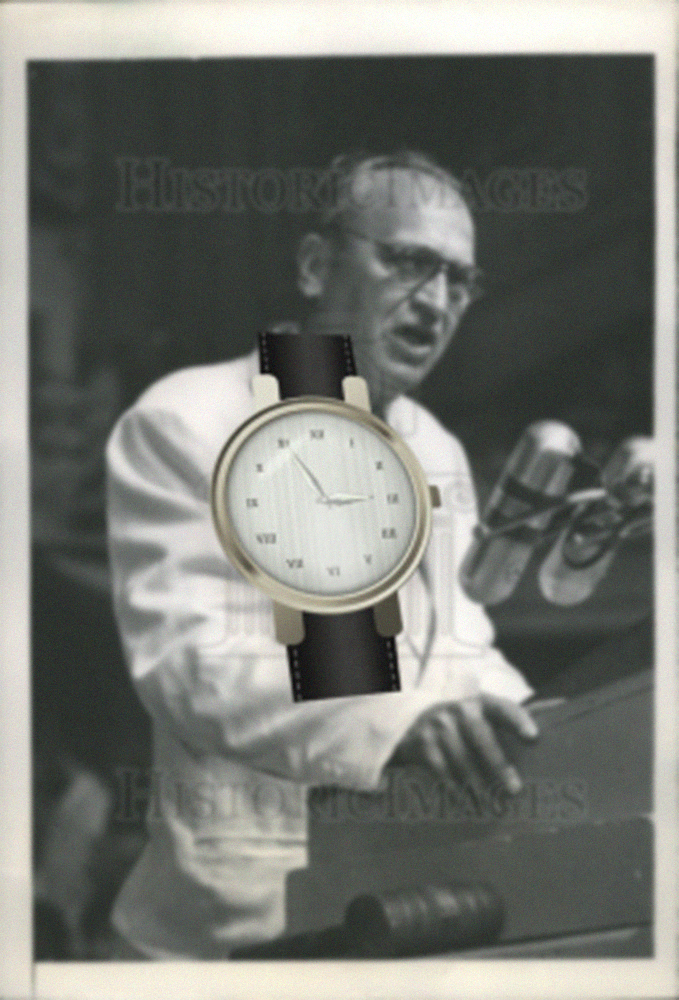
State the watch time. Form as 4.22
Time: 2.55
